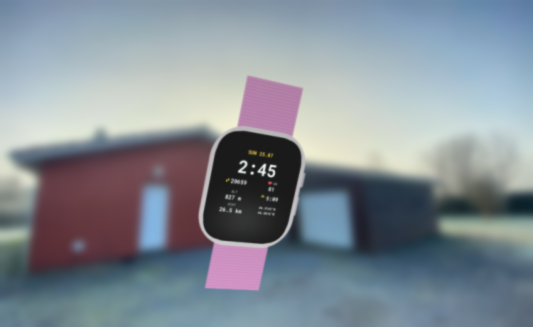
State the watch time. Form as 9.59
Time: 2.45
